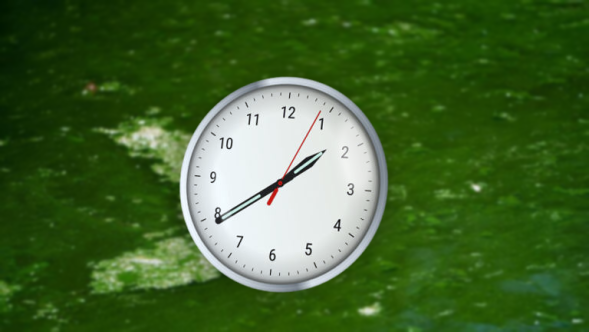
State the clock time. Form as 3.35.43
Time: 1.39.04
